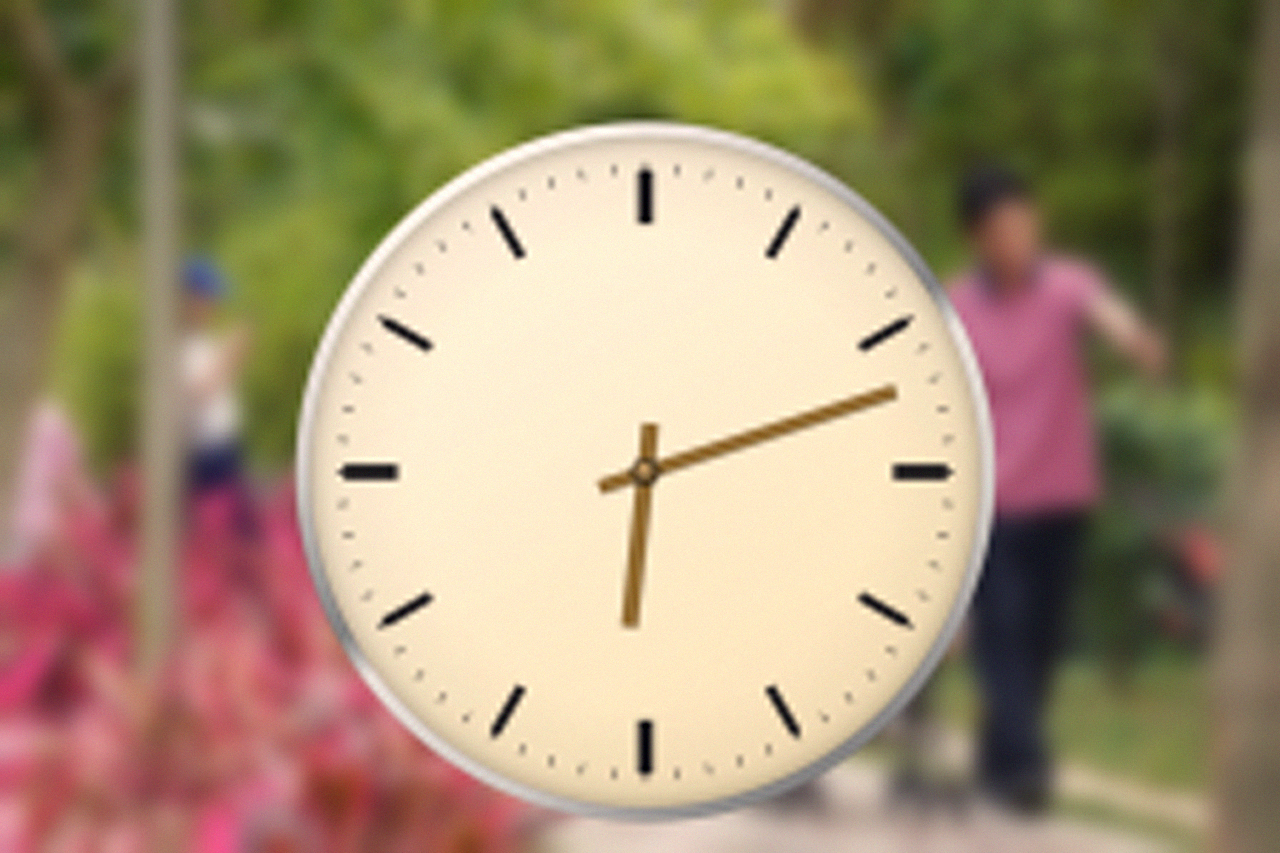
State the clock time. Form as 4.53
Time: 6.12
